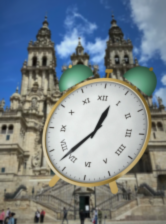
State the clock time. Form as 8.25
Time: 12.37
